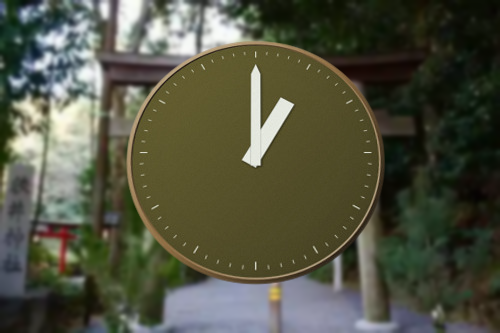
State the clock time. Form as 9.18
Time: 1.00
